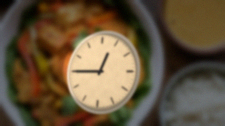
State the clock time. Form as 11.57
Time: 12.45
